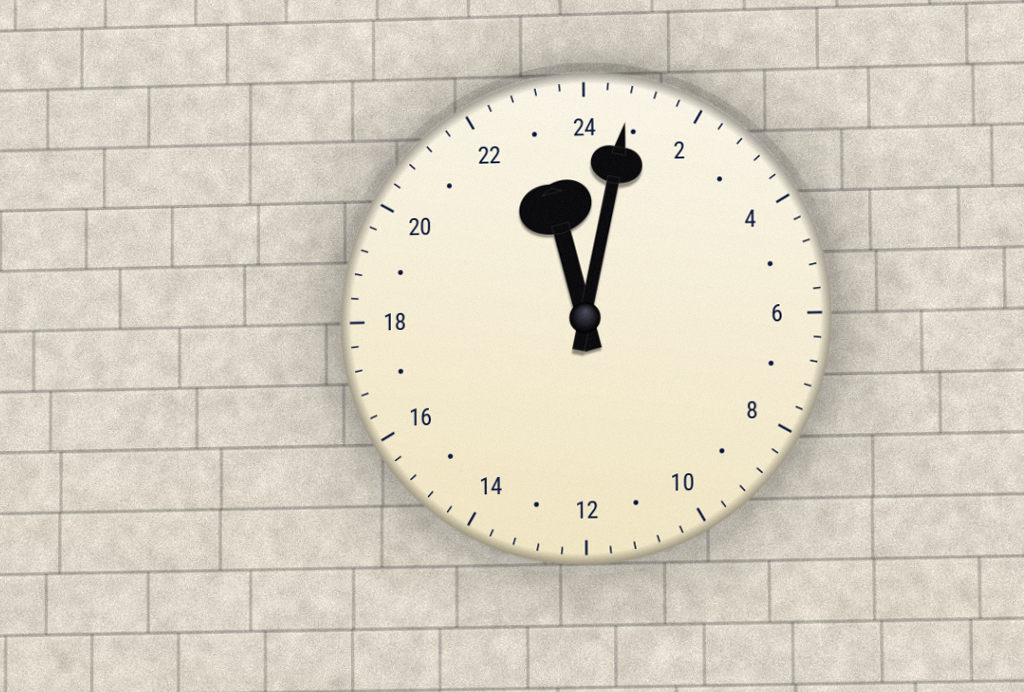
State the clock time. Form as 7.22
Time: 23.02
